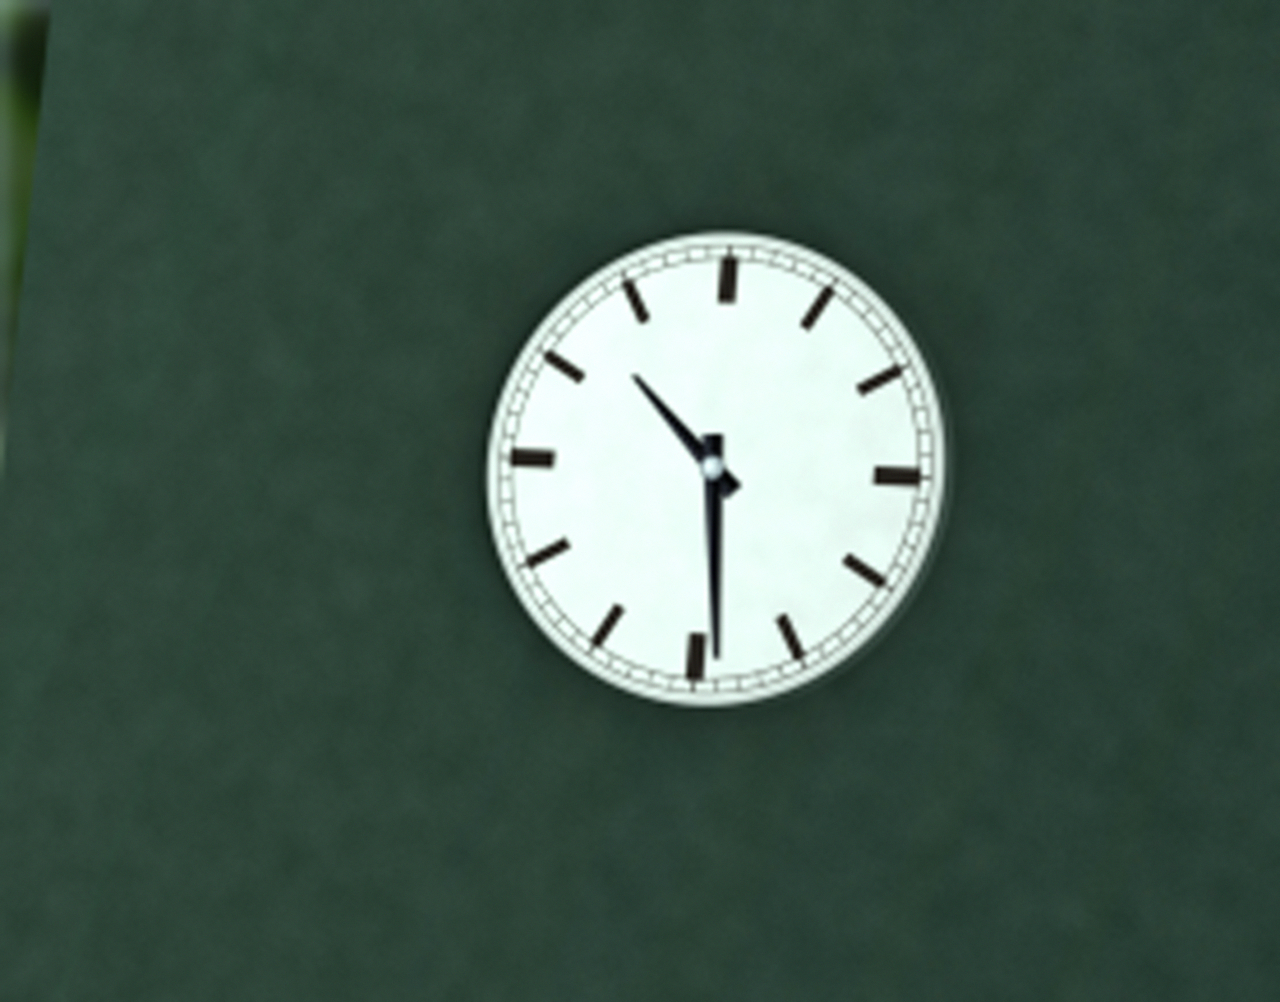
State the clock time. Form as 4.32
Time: 10.29
